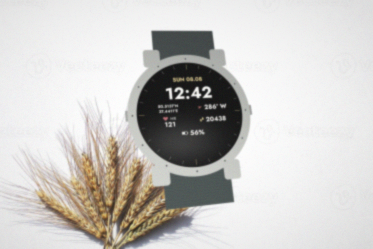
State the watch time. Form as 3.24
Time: 12.42
